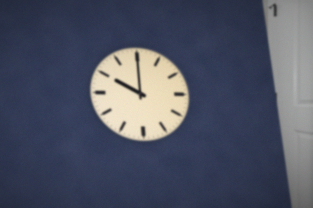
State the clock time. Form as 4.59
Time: 10.00
